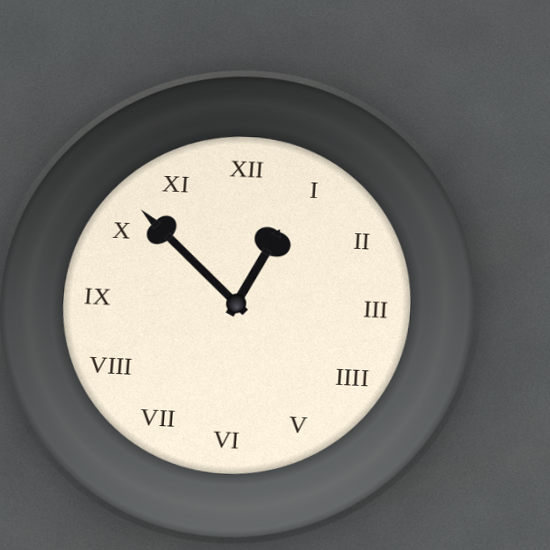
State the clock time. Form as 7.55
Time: 12.52
